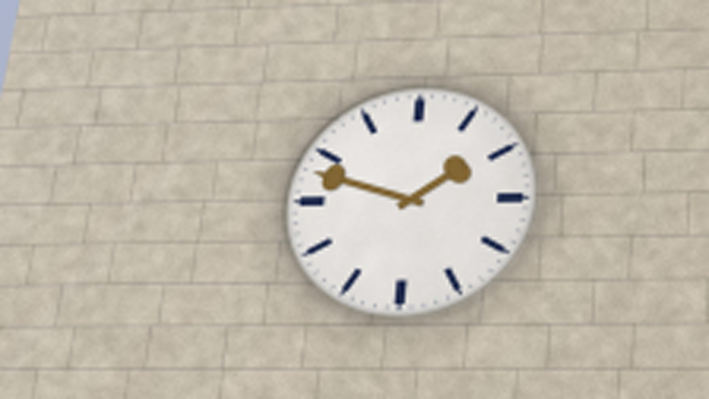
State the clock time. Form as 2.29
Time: 1.48
